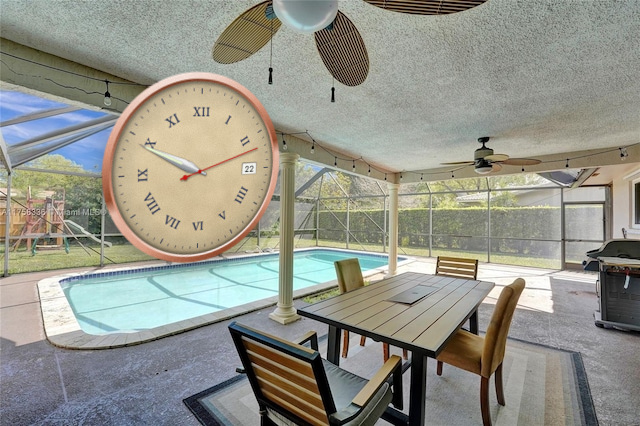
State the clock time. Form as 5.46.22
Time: 9.49.12
